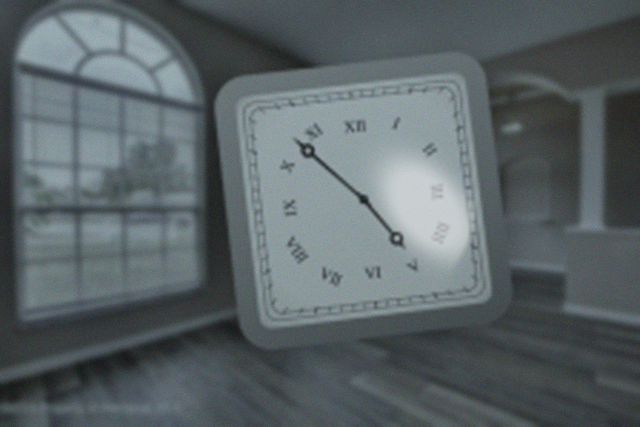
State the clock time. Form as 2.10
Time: 4.53
